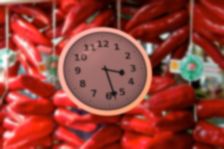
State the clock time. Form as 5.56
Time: 3.28
